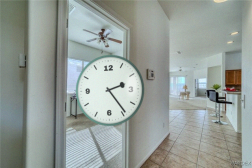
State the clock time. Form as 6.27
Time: 2.24
